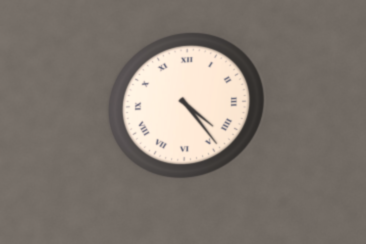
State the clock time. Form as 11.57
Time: 4.24
